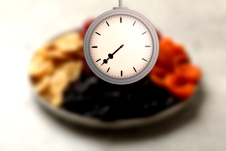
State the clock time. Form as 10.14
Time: 7.38
